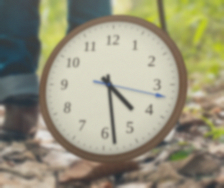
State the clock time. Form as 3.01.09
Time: 4.28.17
